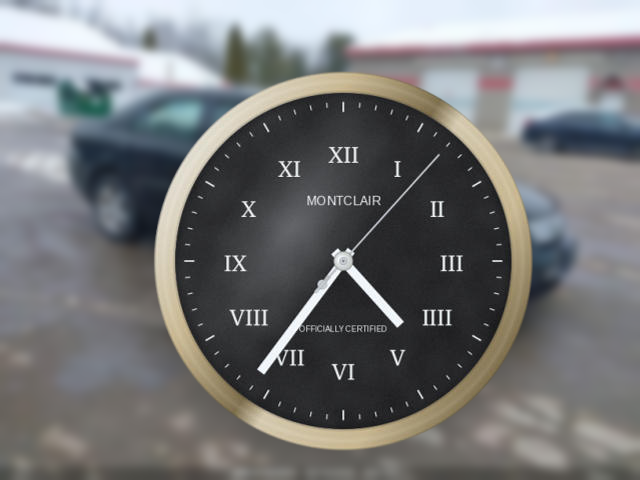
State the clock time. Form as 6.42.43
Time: 4.36.07
